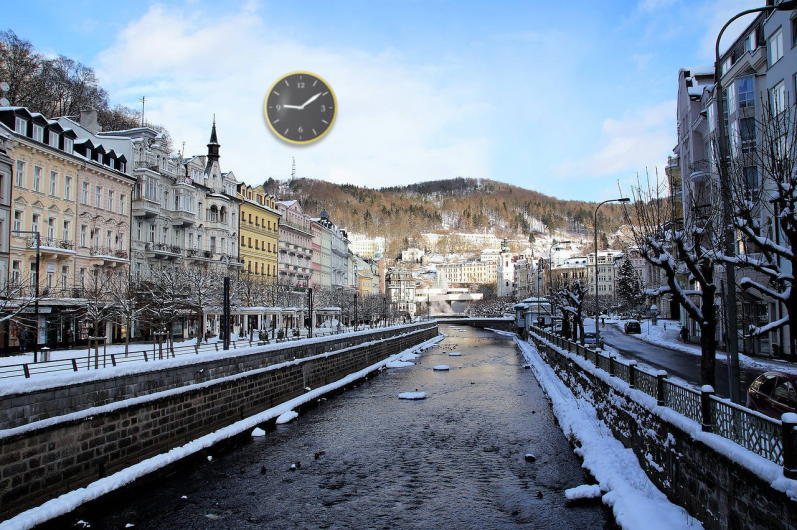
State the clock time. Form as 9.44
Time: 9.09
